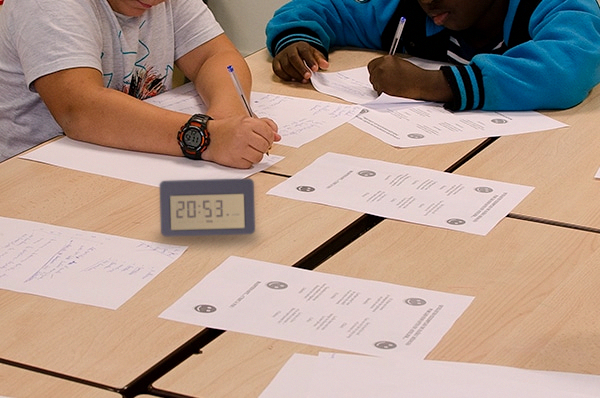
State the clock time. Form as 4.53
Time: 20.53
